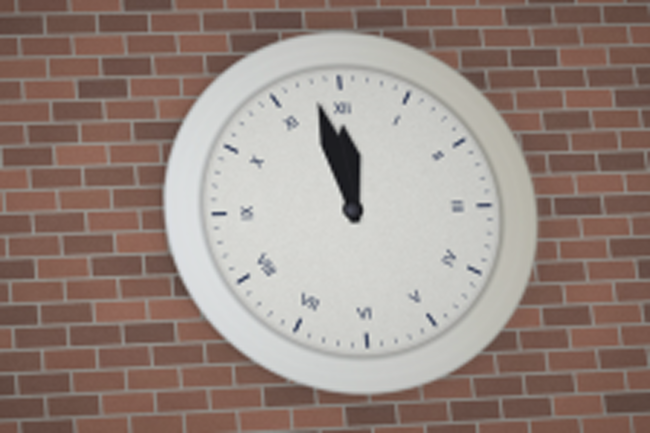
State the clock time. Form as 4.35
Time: 11.58
